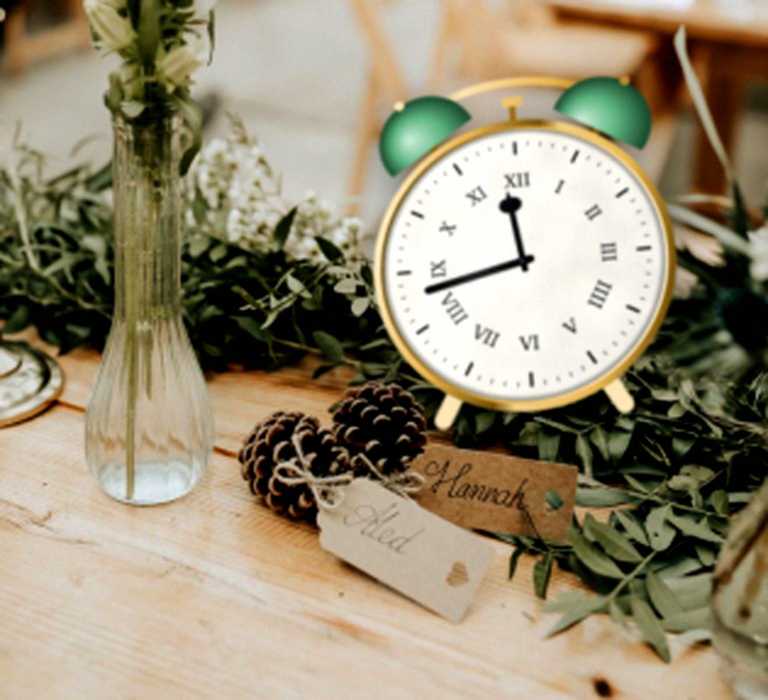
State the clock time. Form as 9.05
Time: 11.43
